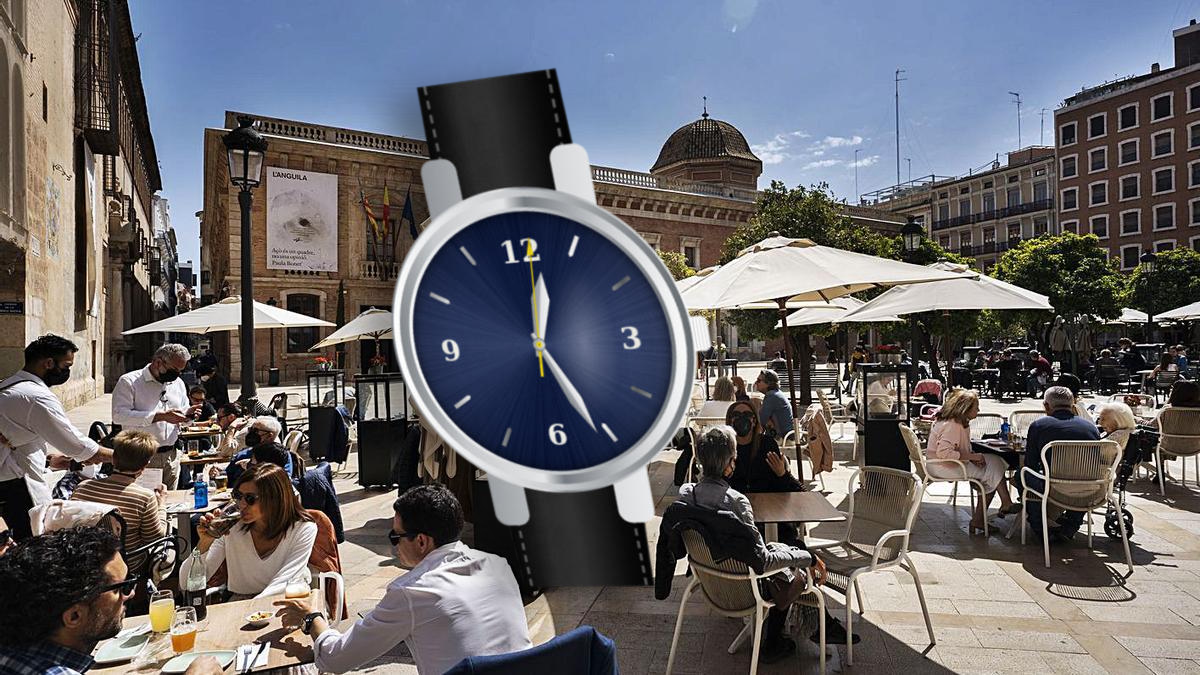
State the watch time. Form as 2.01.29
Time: 12.26.01
